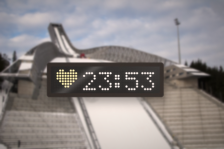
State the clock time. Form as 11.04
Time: 23.53
